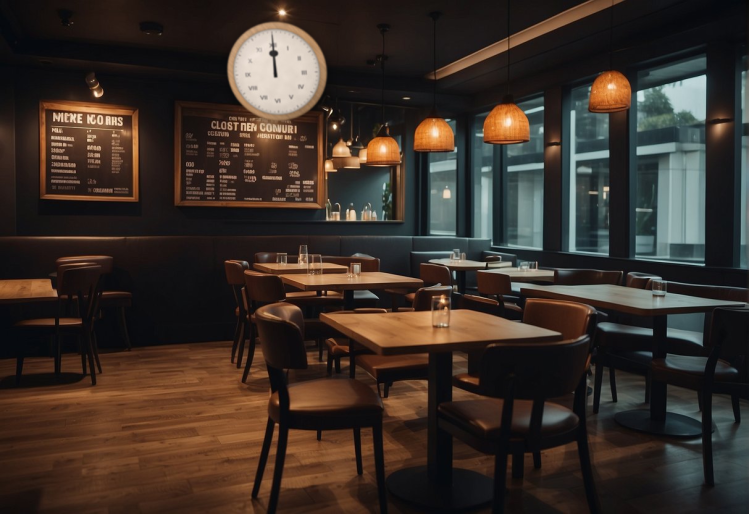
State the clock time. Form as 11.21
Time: 12.00
